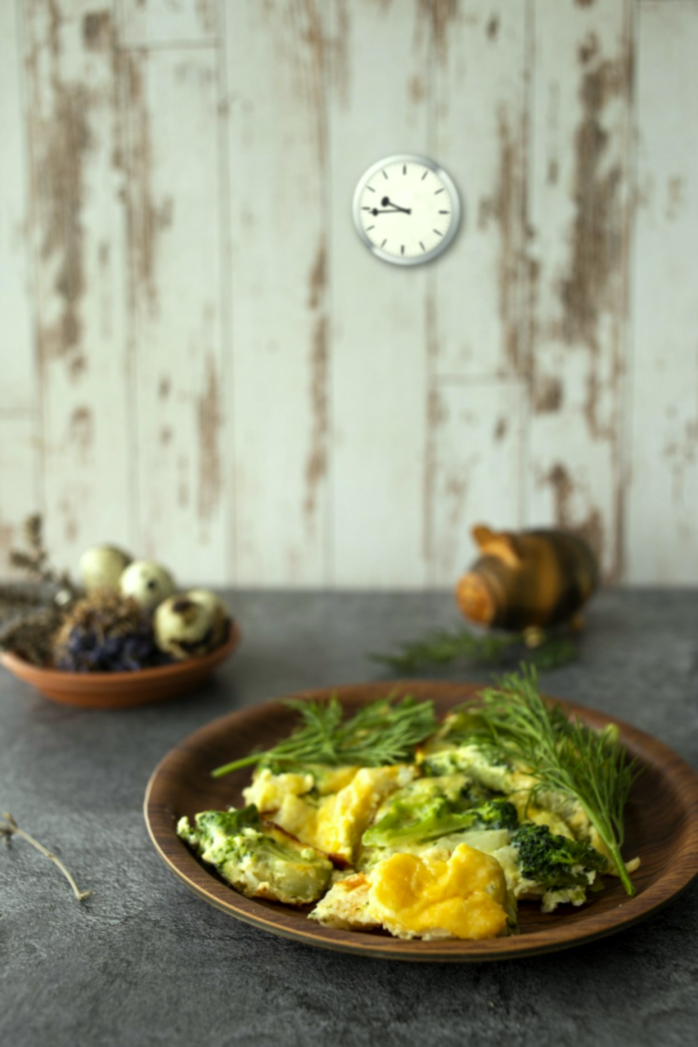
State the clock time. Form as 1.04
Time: 9.44
